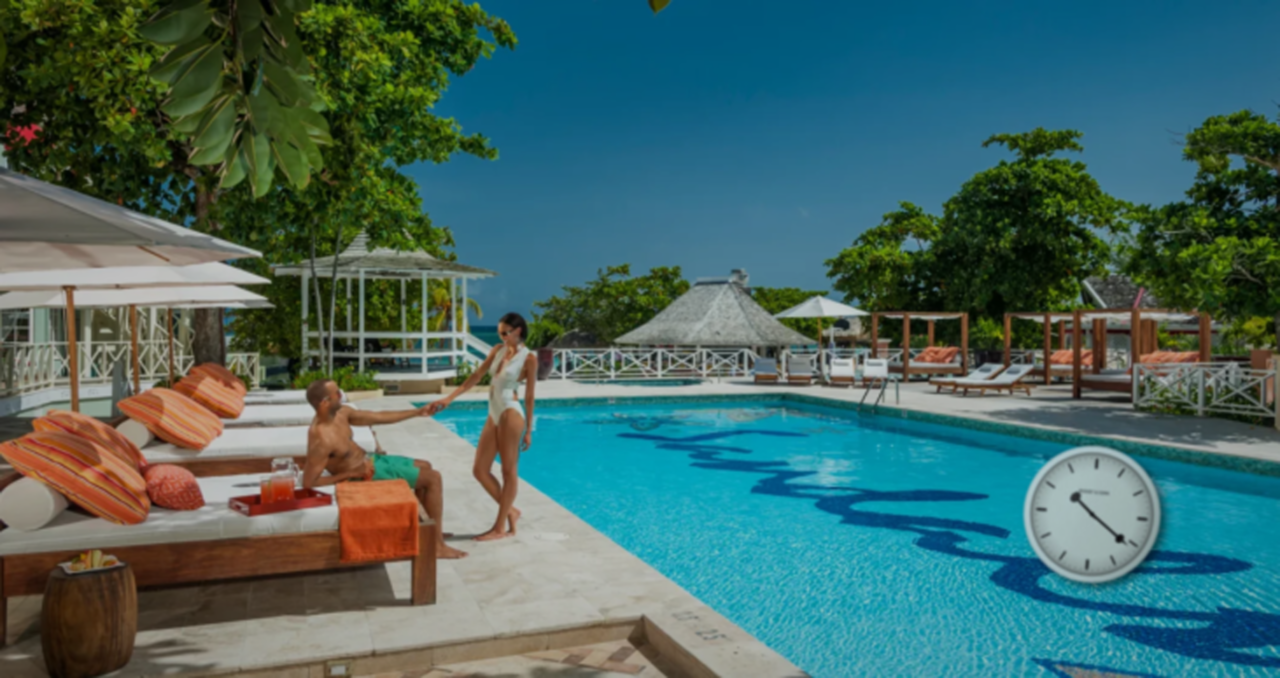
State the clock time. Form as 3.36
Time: 10.21
